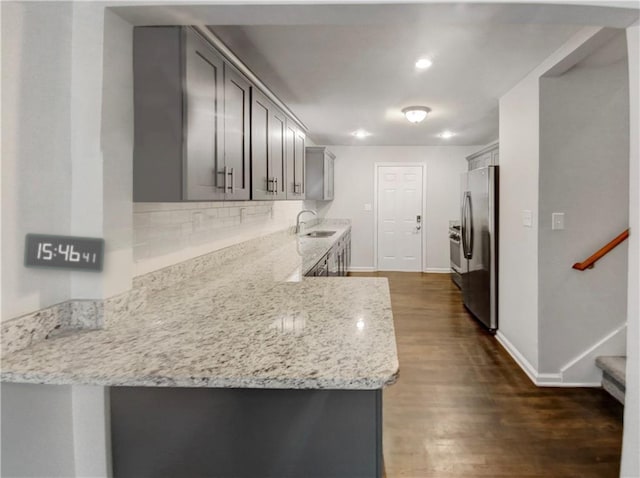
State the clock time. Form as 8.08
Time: 15.46
